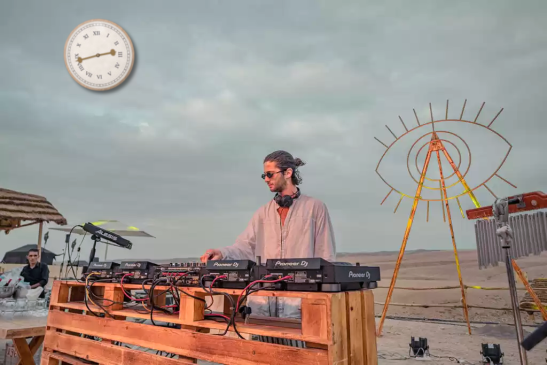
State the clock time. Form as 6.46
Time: 2.43
